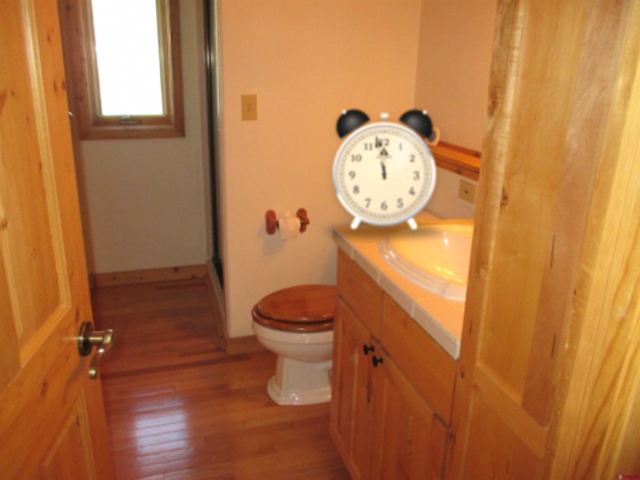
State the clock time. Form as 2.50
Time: 11.58
